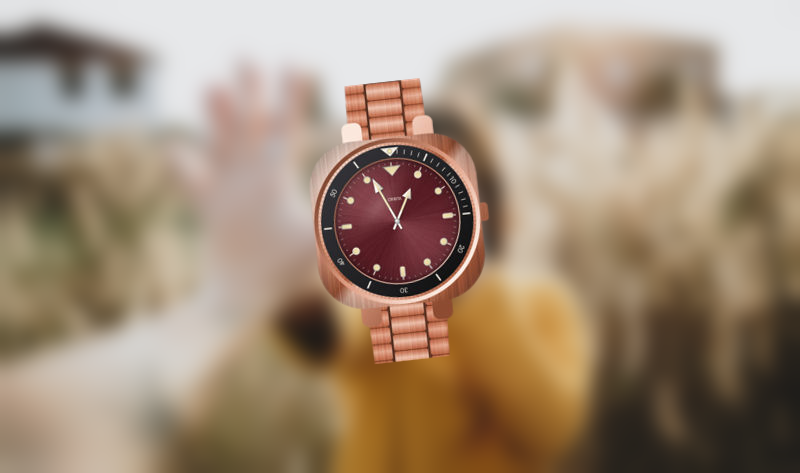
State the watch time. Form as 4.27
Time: 12.56
